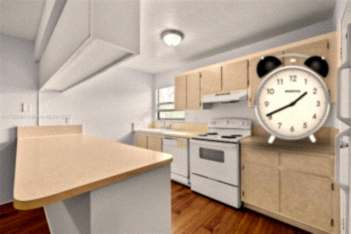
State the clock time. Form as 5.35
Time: 1.41
